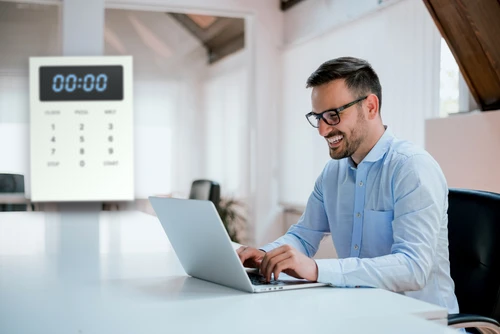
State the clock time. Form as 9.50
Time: 0.00
